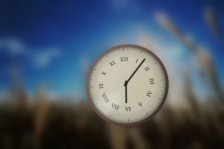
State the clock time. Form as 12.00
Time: 6.07
